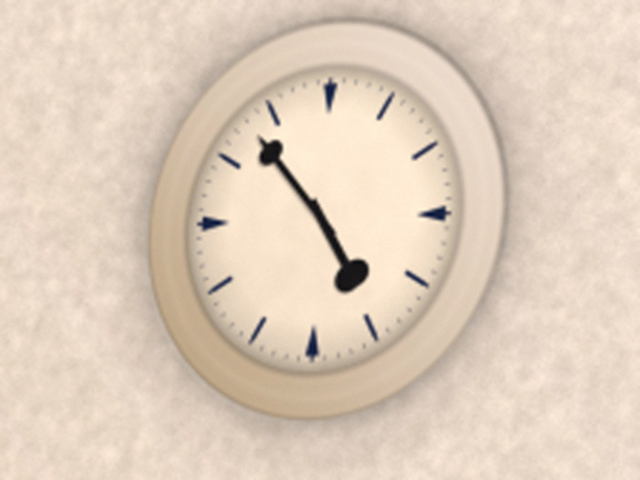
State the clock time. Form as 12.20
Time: 4.53
